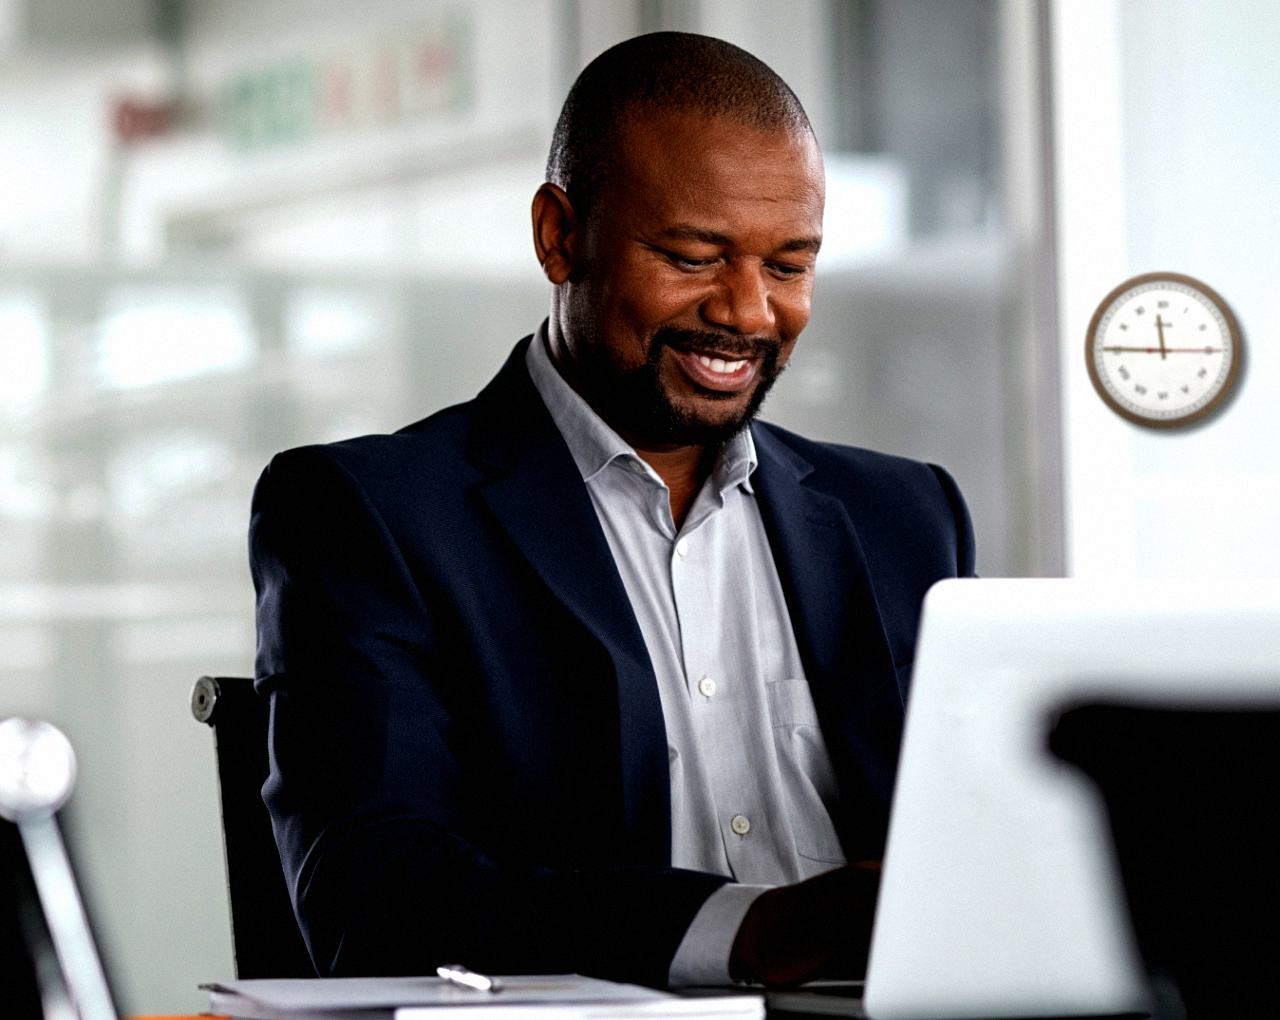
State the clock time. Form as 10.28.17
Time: 11.45.15
